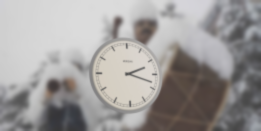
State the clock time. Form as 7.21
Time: 2.18
